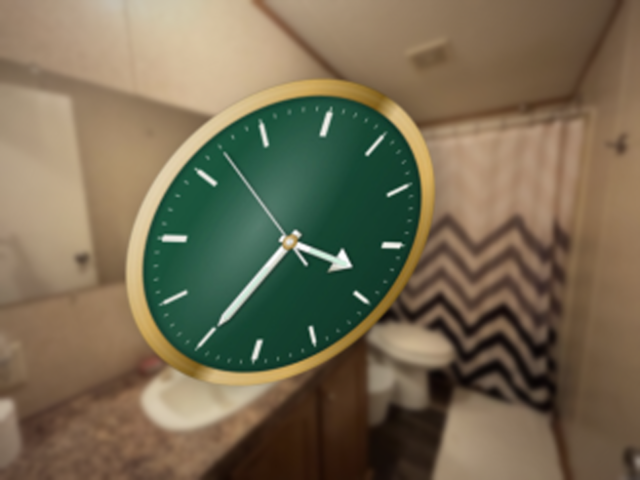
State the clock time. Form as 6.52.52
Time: 3.34.52
